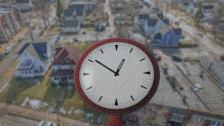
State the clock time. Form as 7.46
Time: 12.51
